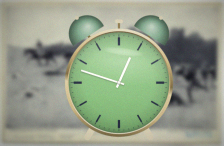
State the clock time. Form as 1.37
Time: 12.48
